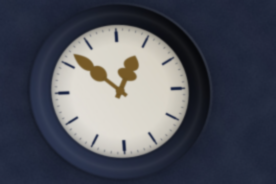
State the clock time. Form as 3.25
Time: 12.52
